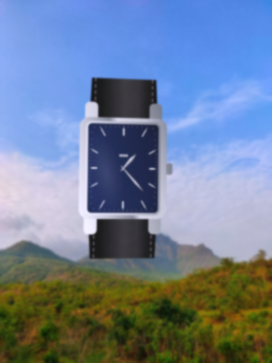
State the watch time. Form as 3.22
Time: 1.23
